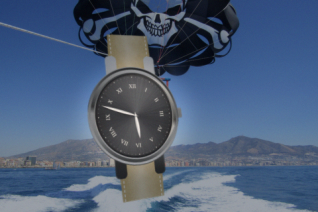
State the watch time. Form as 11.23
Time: 5.48
